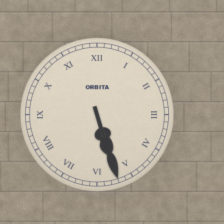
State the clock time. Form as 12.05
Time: 5.27
